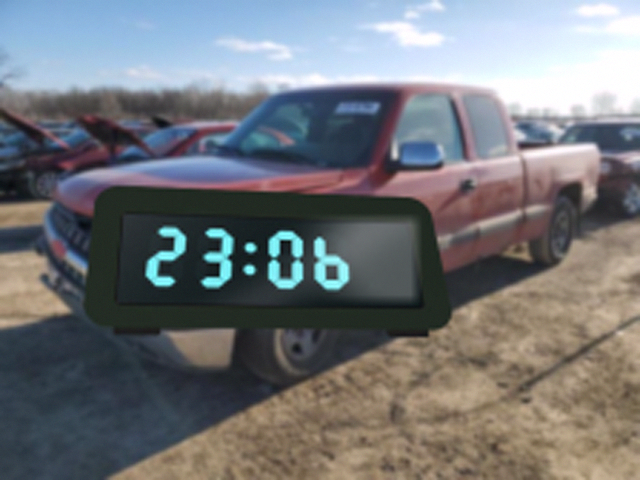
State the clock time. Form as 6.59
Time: 23.06
